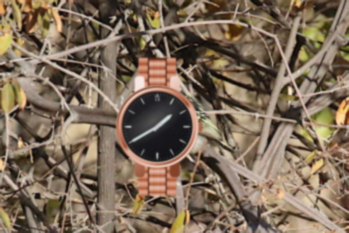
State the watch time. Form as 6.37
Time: 1.40
